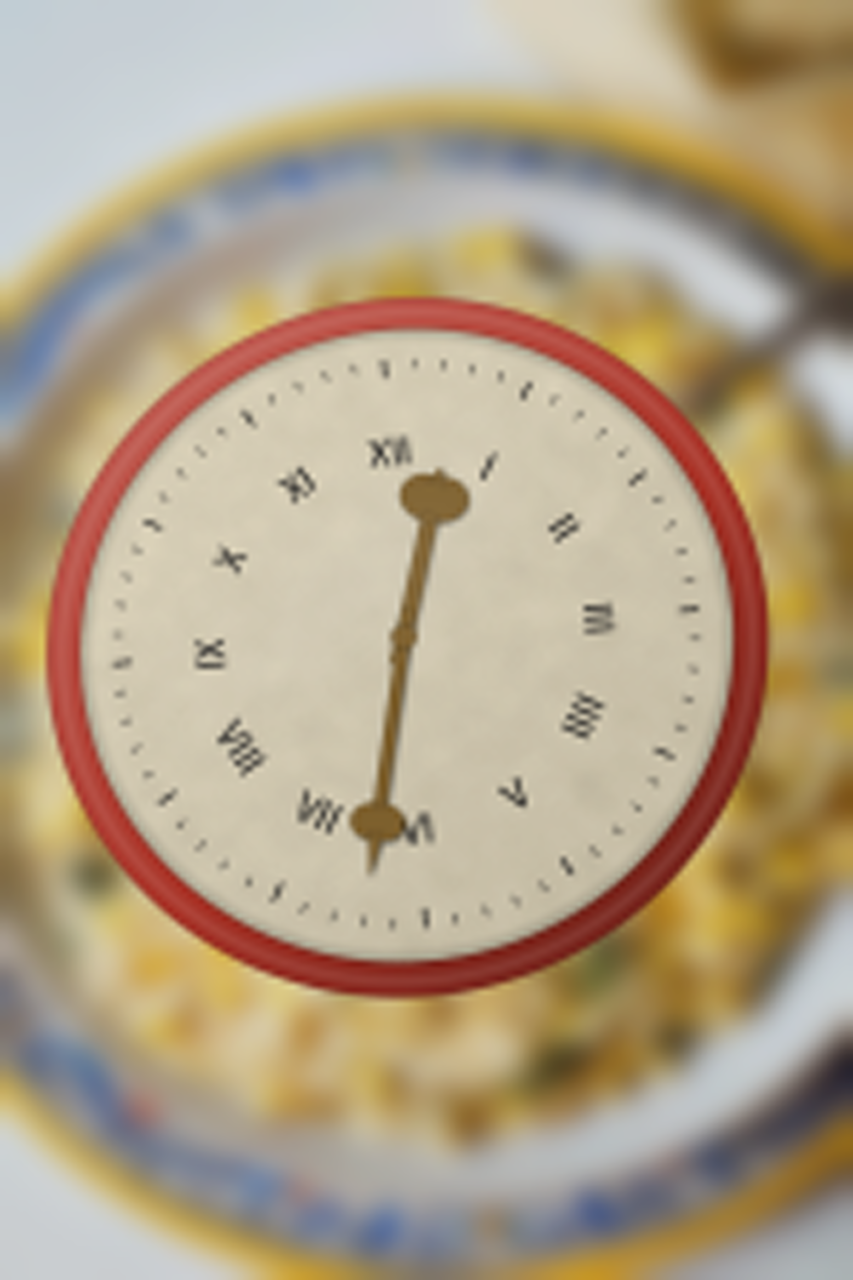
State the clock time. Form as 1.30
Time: 12.32
